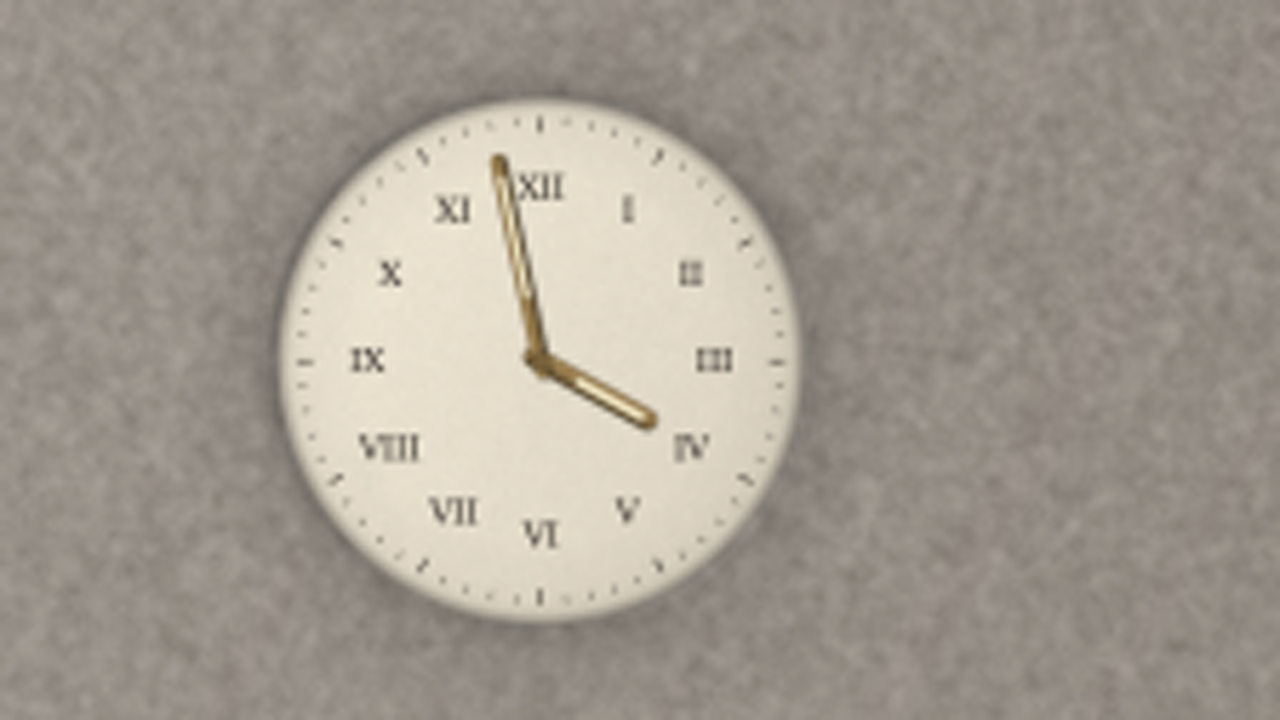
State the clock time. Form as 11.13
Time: 3.58
